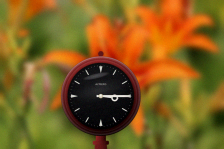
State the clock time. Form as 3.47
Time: 3.15
